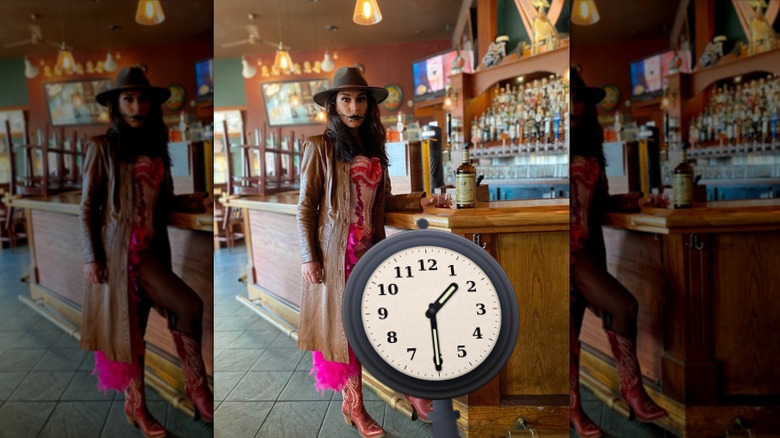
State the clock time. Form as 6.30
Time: 1.30
